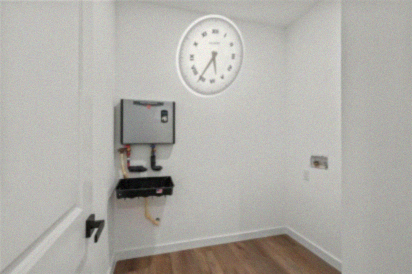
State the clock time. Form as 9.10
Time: 5.36
